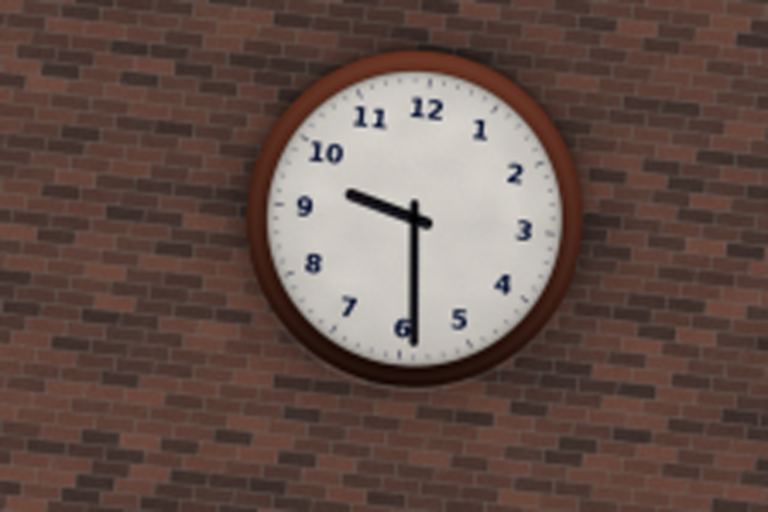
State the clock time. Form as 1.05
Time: 9.29
